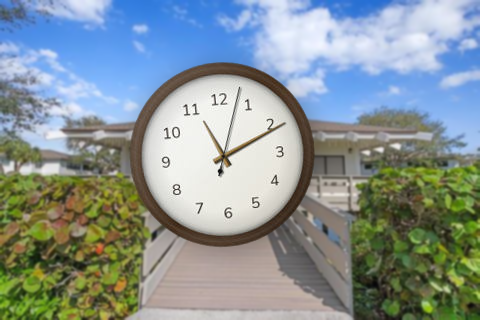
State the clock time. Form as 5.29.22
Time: 11.11.03
